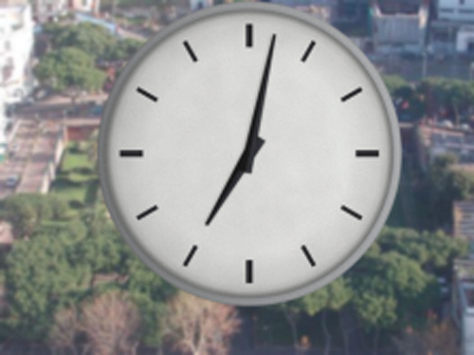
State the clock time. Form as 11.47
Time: 7.02
